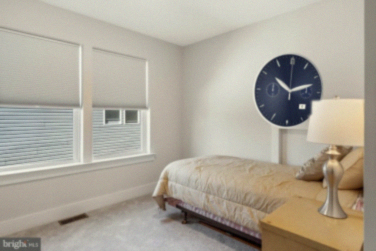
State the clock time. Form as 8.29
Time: 10.12
